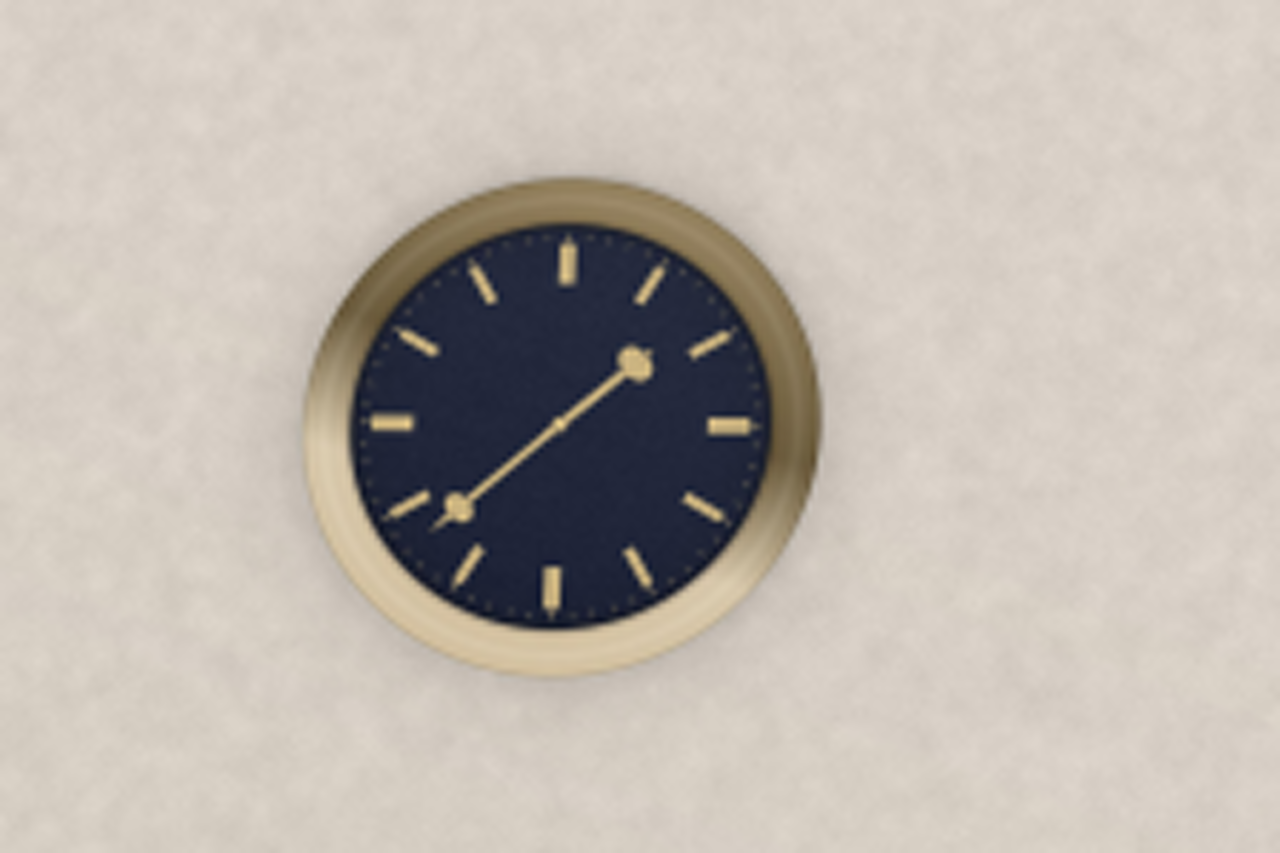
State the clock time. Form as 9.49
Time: 1.38
